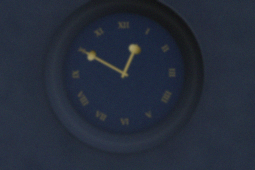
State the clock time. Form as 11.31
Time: 12.50
